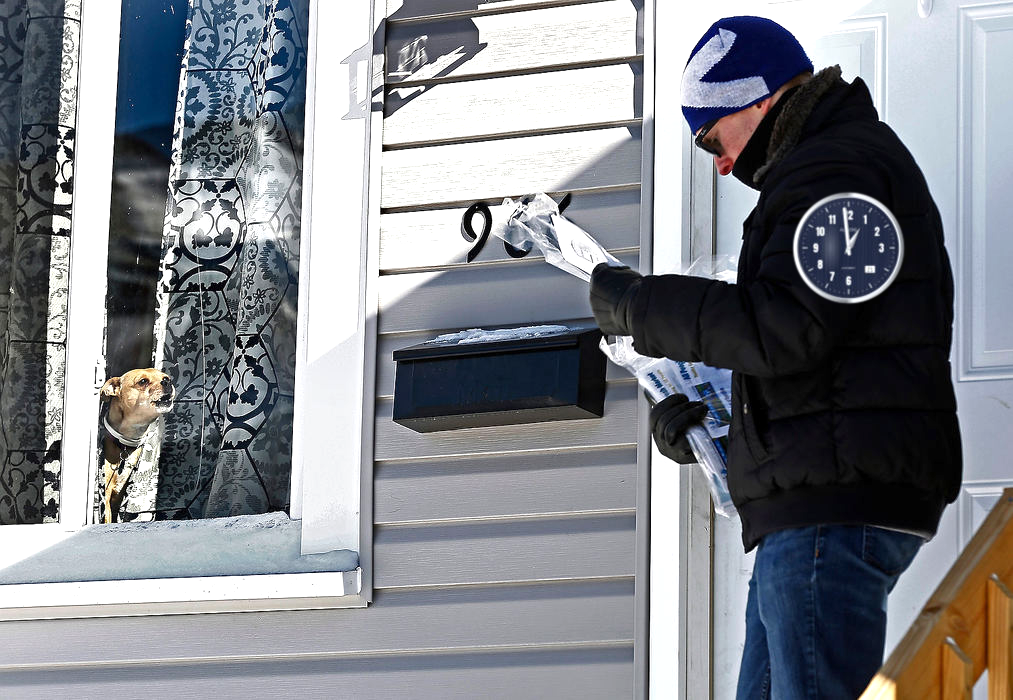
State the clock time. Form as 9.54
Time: 12.59
